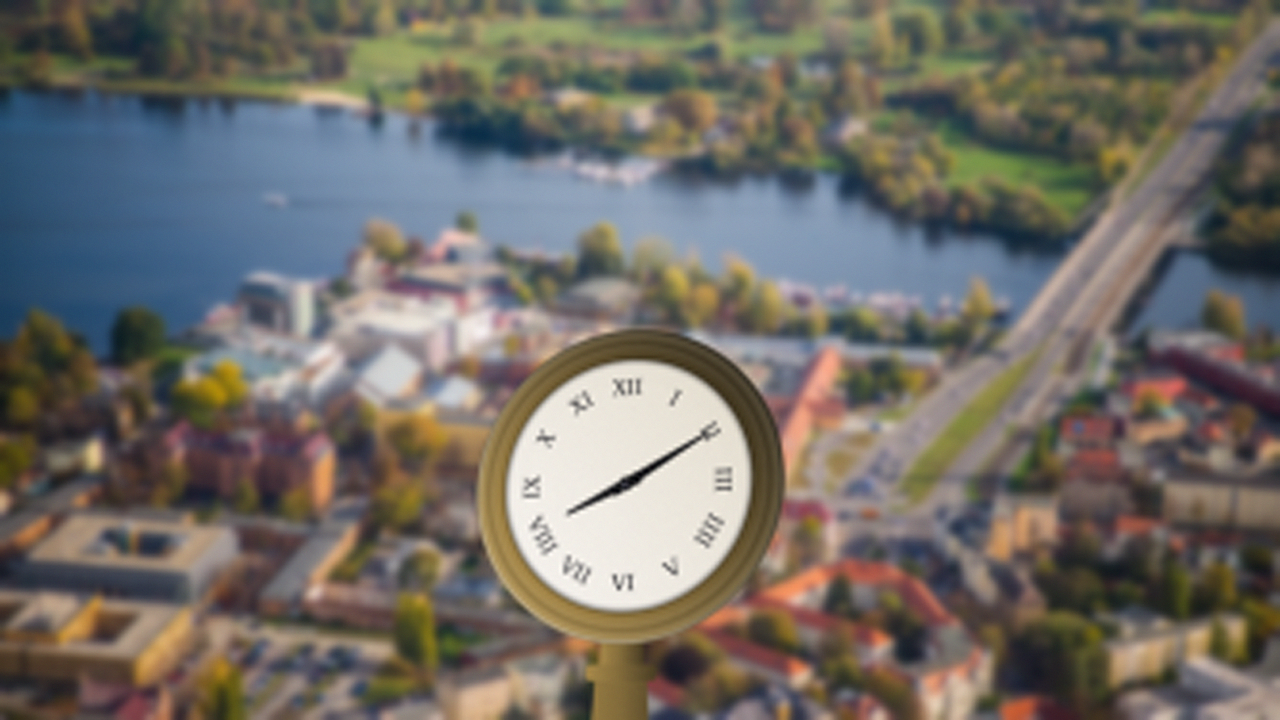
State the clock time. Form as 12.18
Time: 8.10
